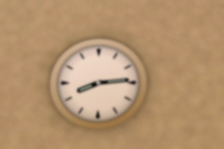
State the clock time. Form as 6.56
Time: 8.14
